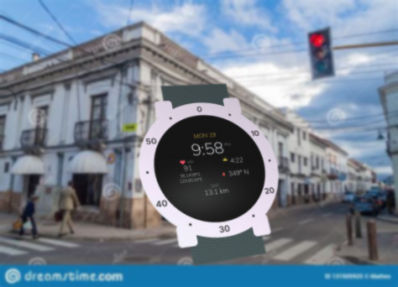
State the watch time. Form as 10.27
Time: 9.58
